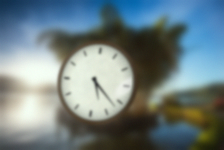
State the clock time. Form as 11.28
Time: 5.22
